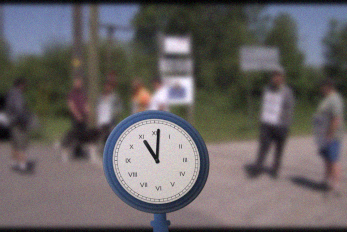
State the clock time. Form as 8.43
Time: 11.01
